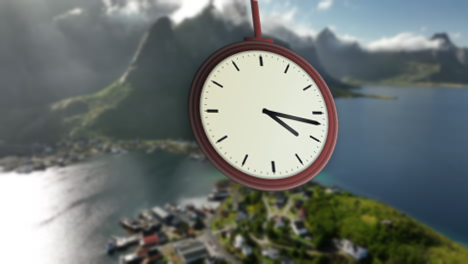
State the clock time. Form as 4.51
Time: 4.17
